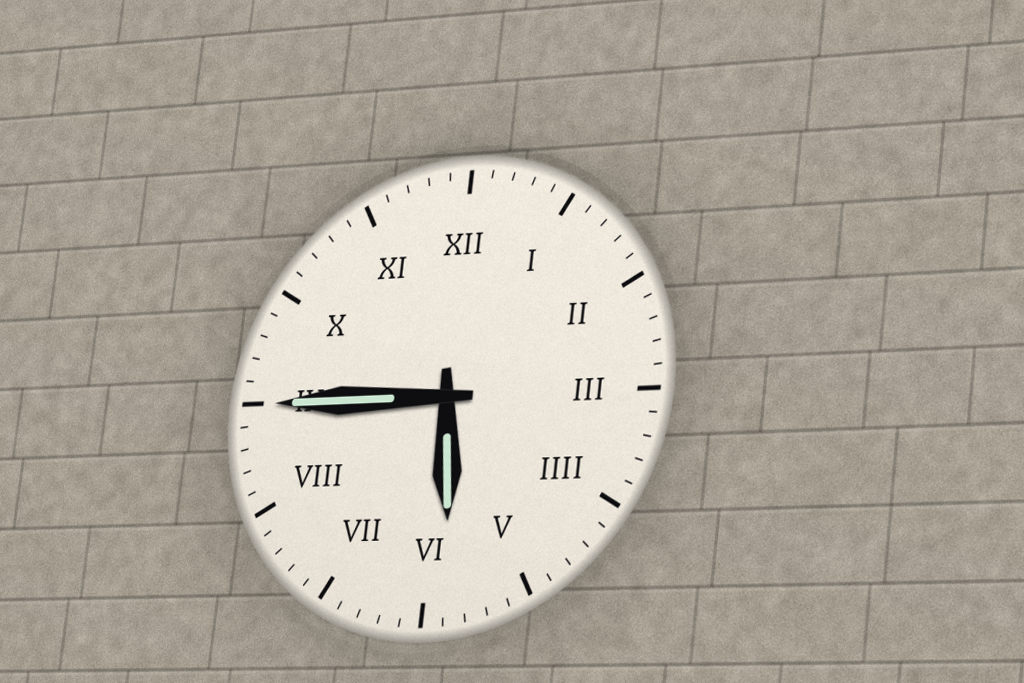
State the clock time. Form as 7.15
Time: 5.45
